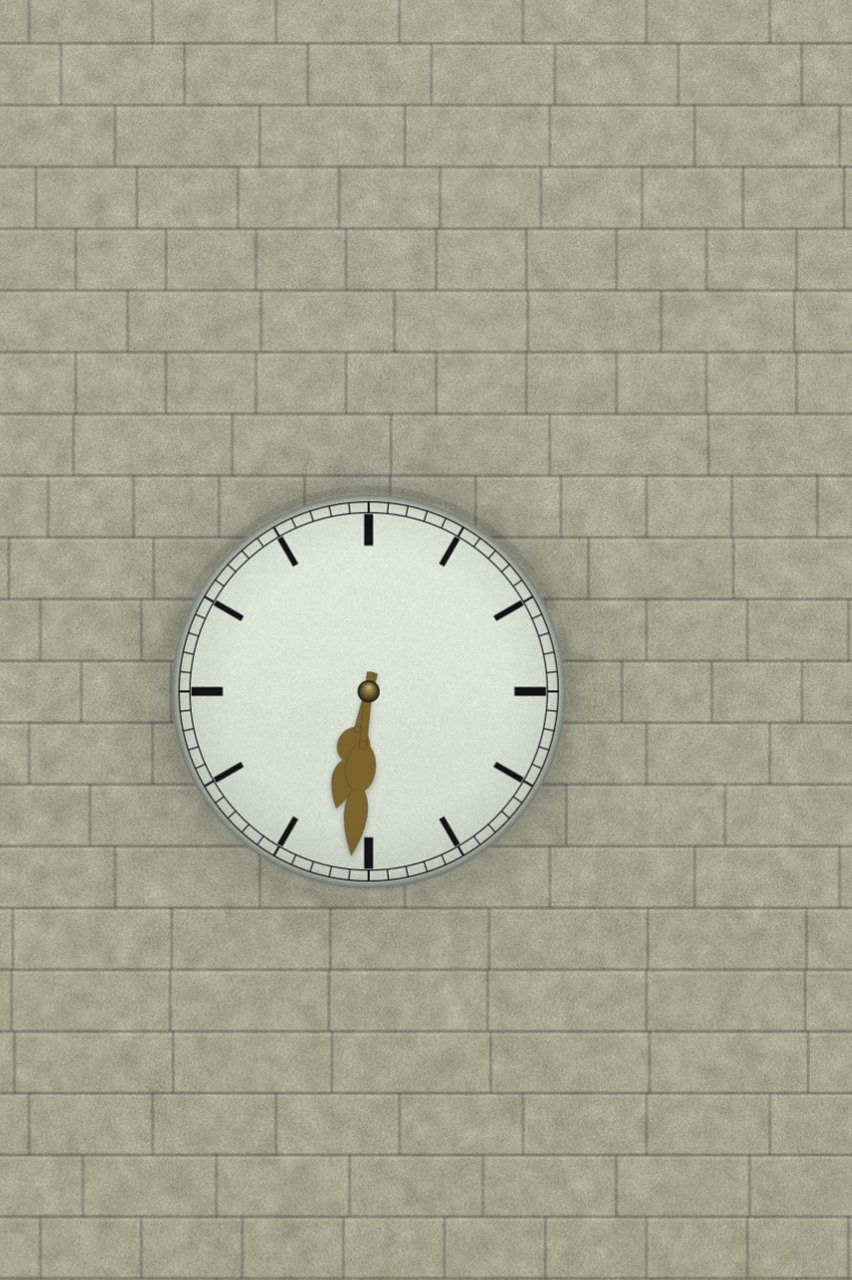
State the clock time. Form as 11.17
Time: 6.31
